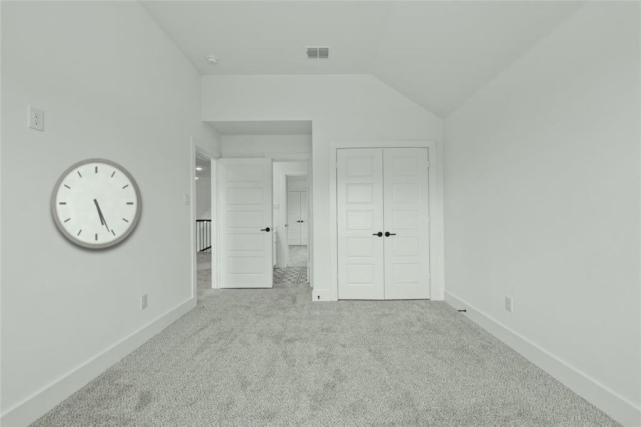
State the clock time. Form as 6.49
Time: 5.26
